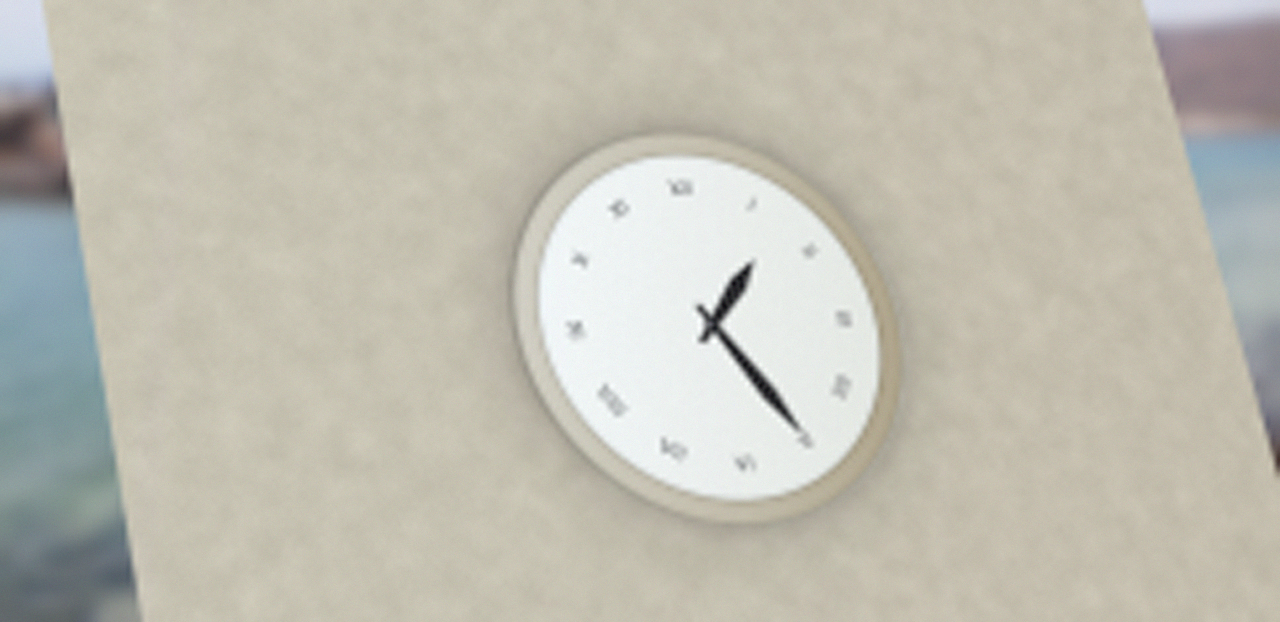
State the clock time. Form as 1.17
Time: 1.25
